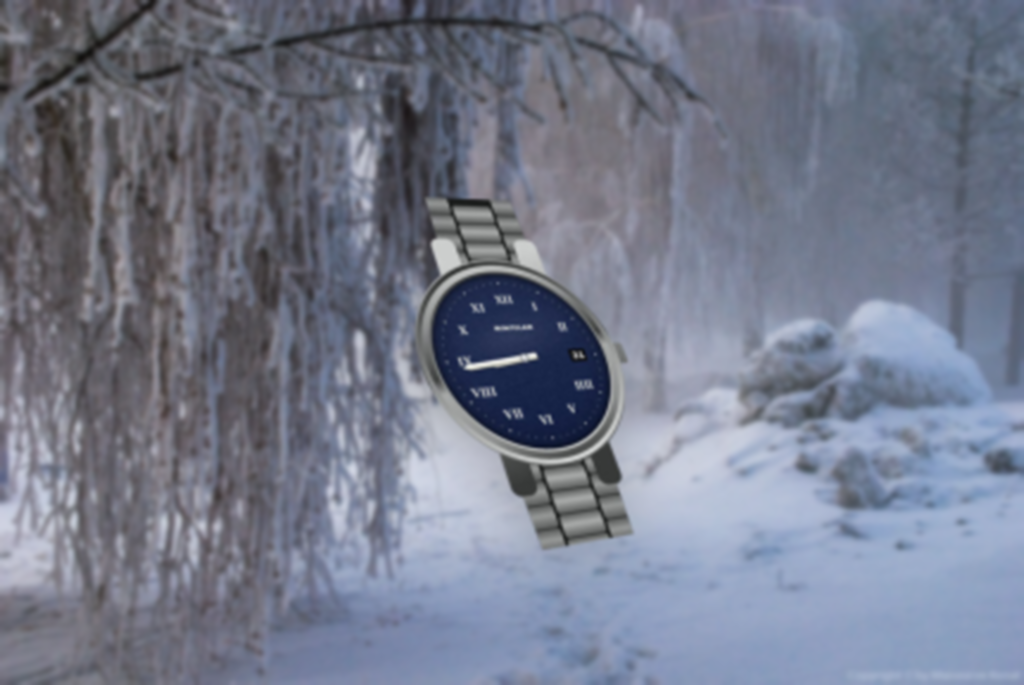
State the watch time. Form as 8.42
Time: 8.44
